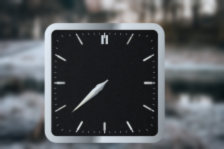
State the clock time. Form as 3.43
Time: 7.38
